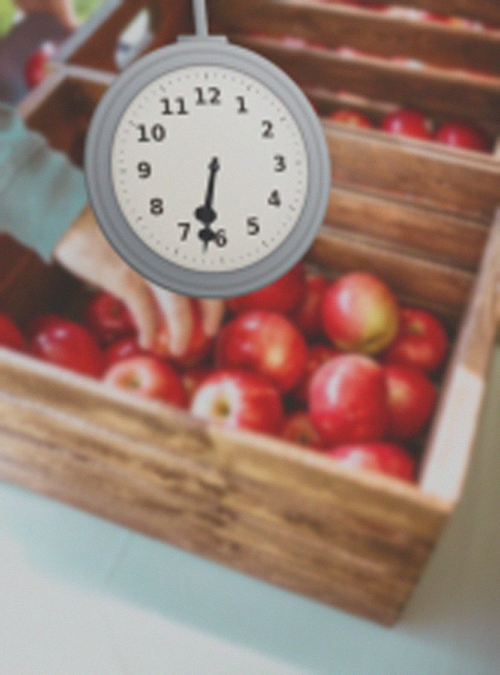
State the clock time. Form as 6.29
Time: 6.32
